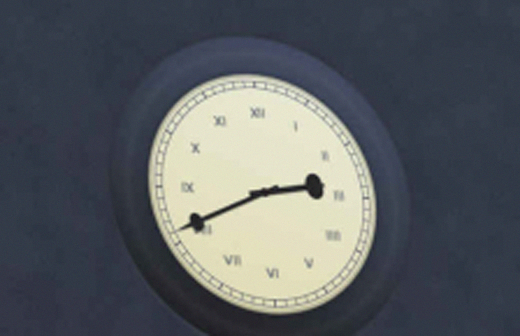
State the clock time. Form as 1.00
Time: 2.41
